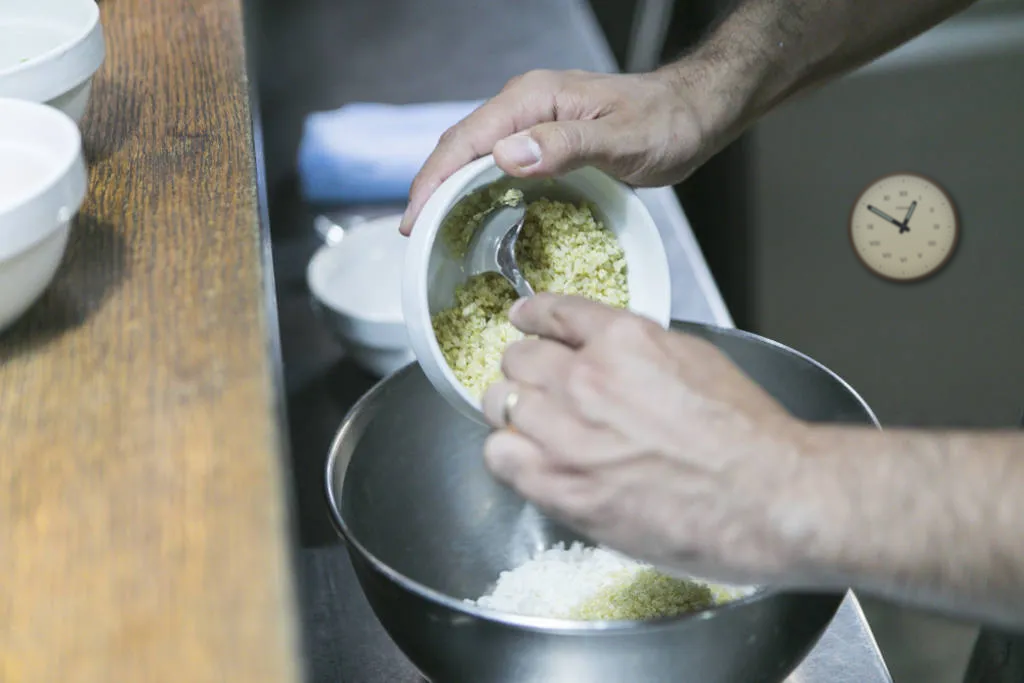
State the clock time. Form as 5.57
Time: 12.50
